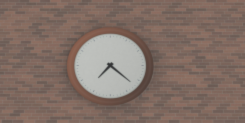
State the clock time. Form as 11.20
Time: 7.22
